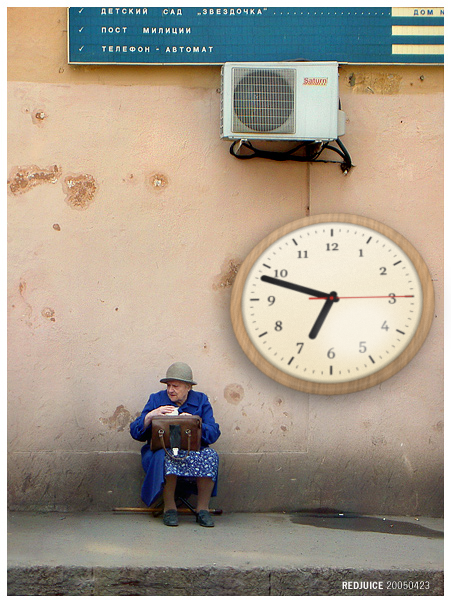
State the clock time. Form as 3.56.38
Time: 6.48.15
